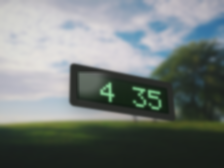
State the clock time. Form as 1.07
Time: 4.35
